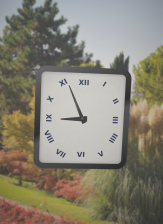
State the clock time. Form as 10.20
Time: 8.56
